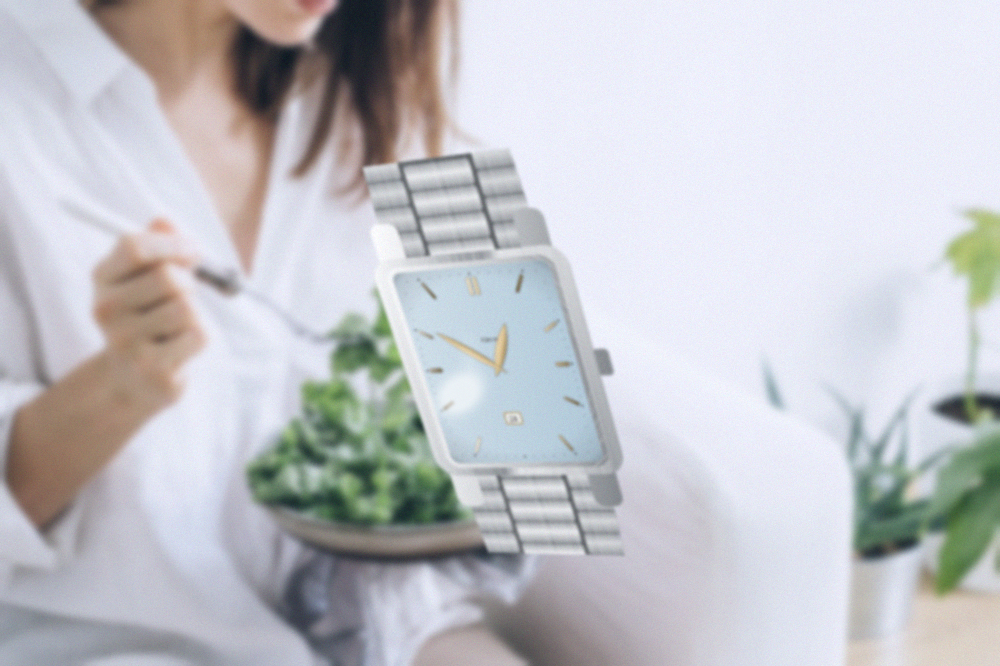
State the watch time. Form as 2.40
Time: 12.51
